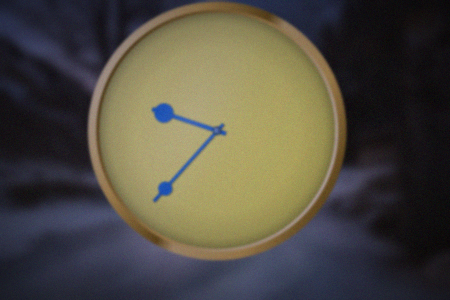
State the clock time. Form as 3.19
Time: 9.37
